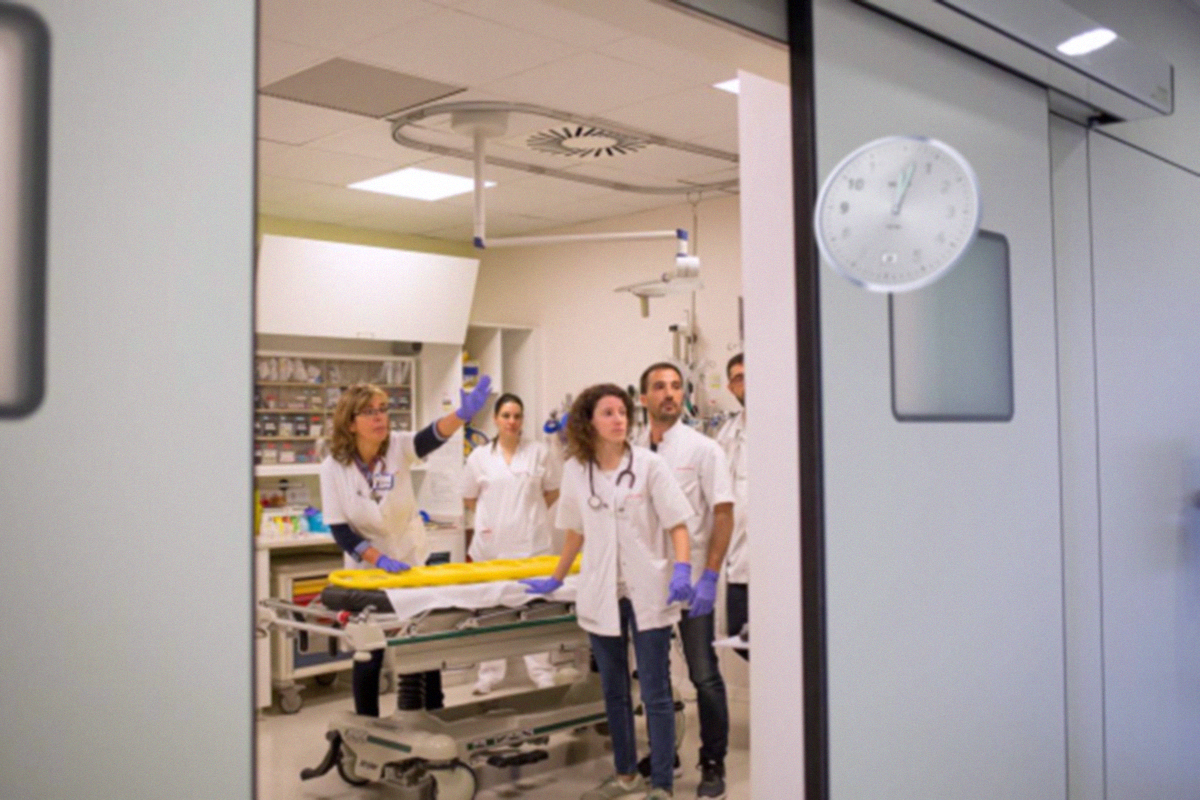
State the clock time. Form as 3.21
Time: 12.02
